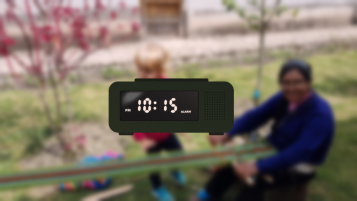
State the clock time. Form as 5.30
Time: 10.15
